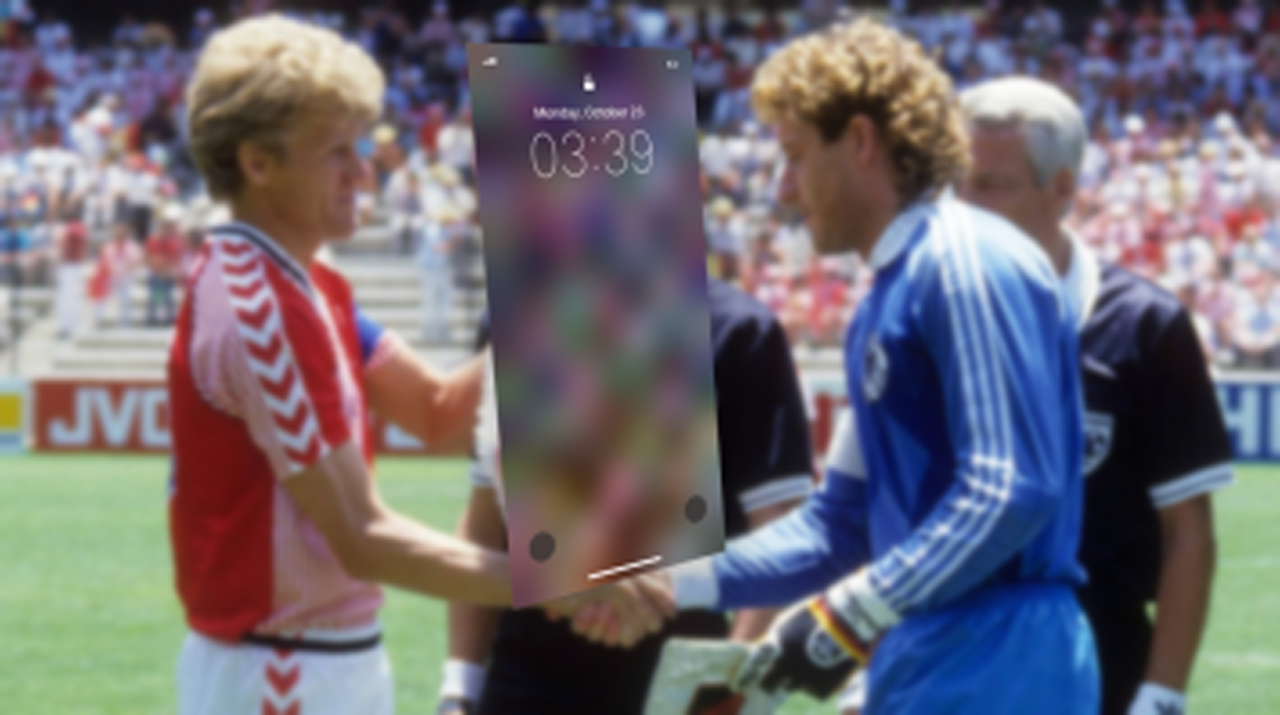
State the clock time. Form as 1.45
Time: 3.39
